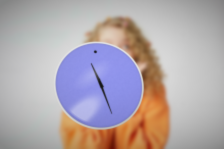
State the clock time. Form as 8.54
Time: 11.28
